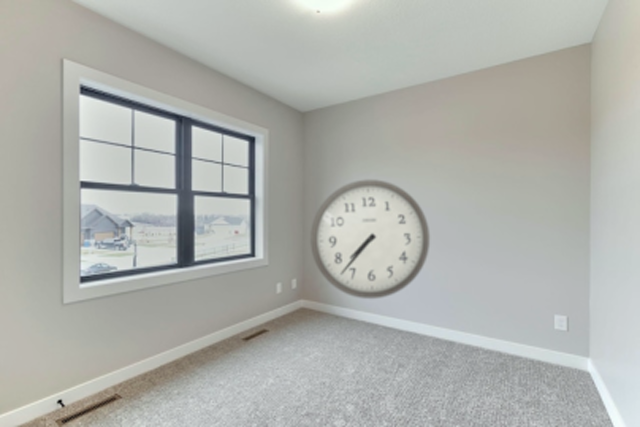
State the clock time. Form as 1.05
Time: 7.37
